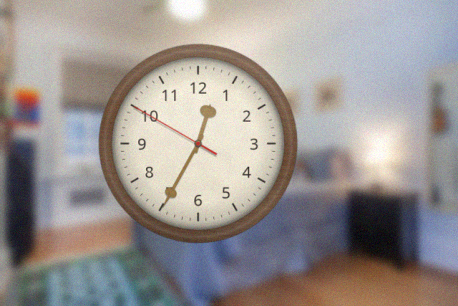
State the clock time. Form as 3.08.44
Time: 12.34.50
